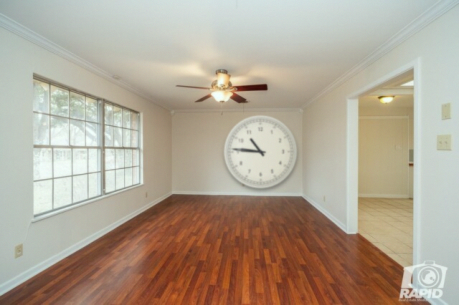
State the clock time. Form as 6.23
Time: 10.46
